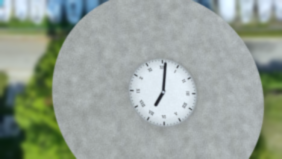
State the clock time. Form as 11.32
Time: 7.01
